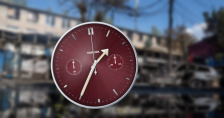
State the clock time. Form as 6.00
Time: 1.35
